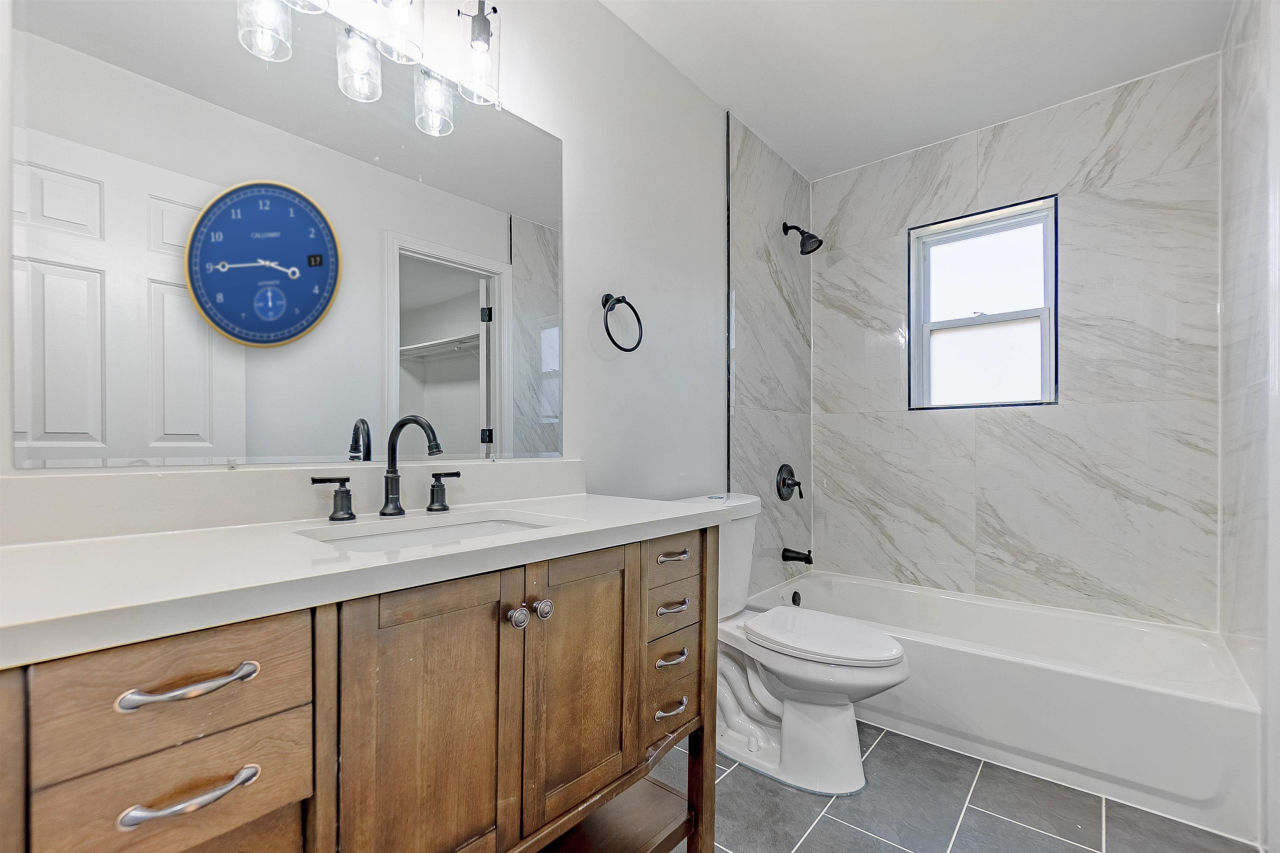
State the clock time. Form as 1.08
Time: 3.45
